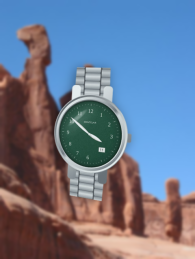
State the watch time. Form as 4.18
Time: 3.51
